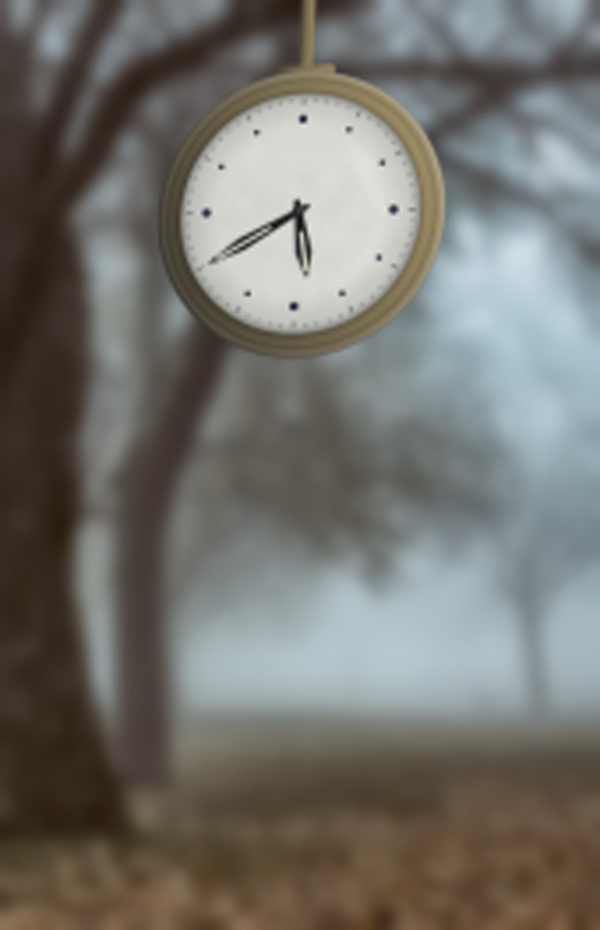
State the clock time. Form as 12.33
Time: 5.40
